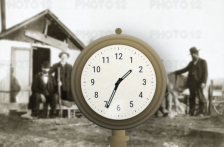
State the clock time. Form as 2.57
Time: 1.34
